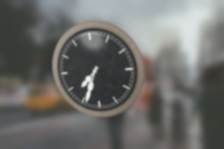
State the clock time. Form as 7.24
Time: 7.34
